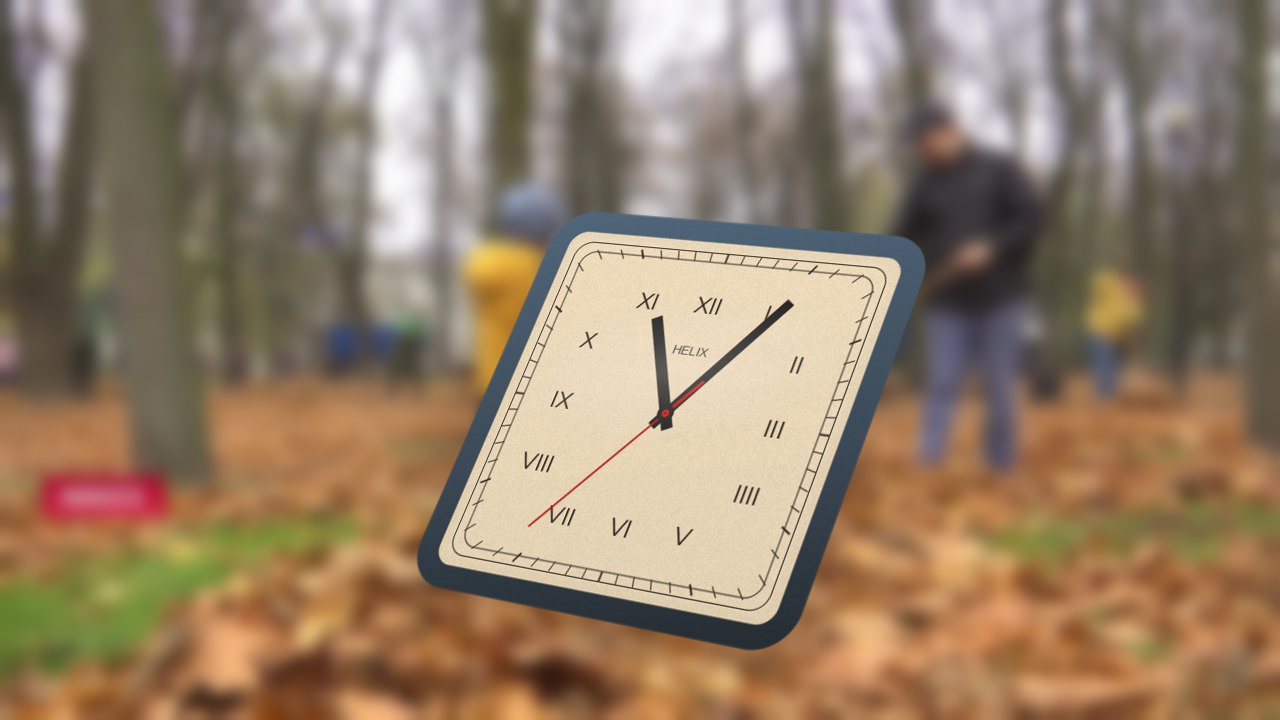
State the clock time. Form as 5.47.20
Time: 11.05.36
